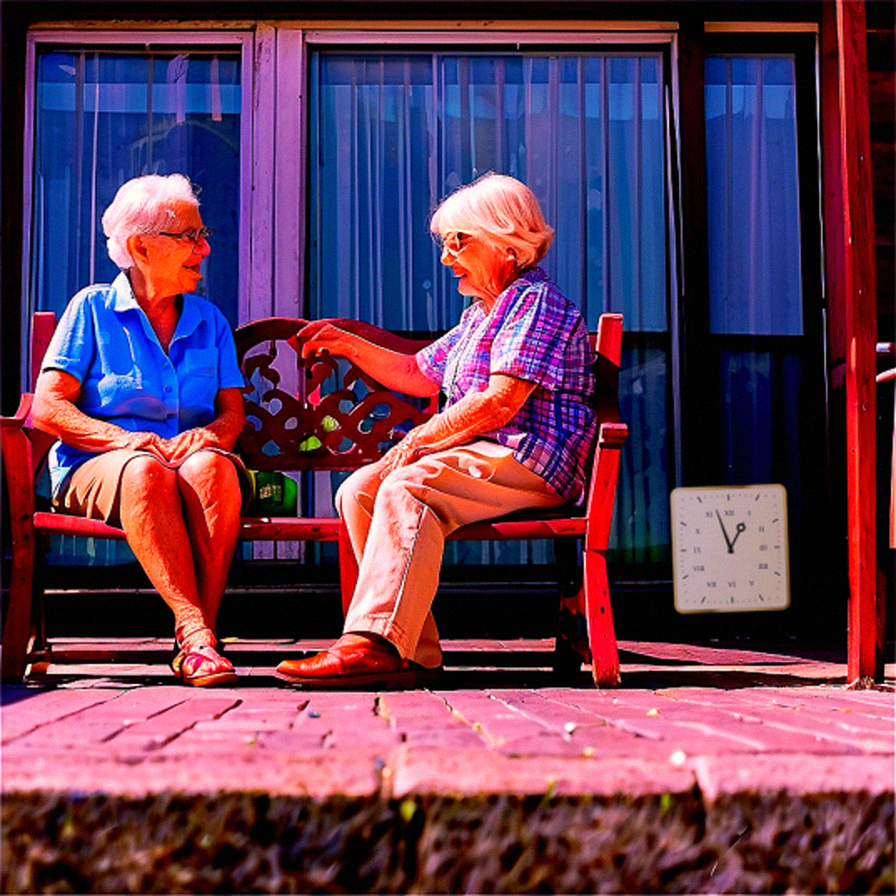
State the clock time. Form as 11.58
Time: 12.57
